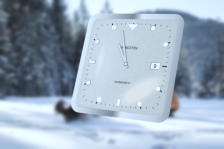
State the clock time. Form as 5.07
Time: 10.57
